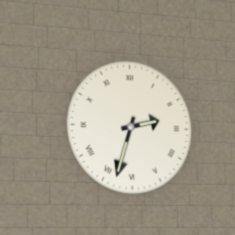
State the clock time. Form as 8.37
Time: 2.33
